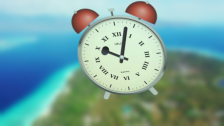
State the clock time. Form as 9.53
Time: 10.03
